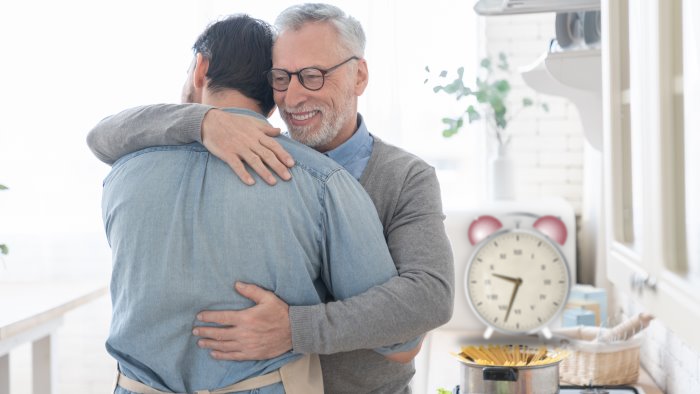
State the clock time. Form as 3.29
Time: 9.33
